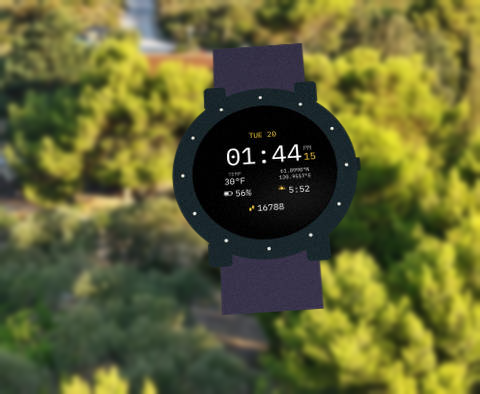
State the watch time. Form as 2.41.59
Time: 1.44.15
